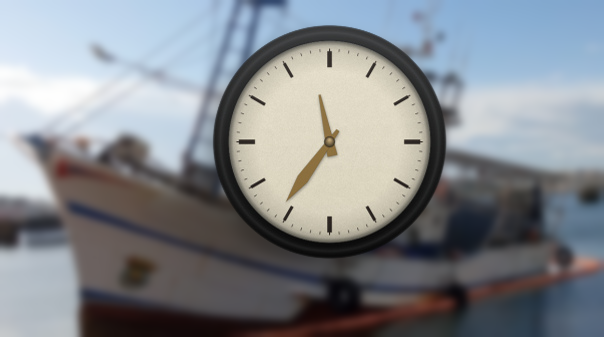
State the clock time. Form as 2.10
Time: 11.36
